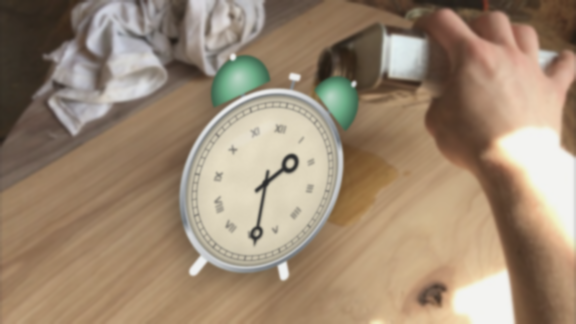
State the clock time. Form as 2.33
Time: 1.29
